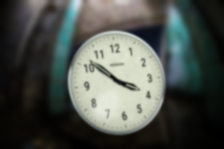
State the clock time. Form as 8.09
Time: 3.52
